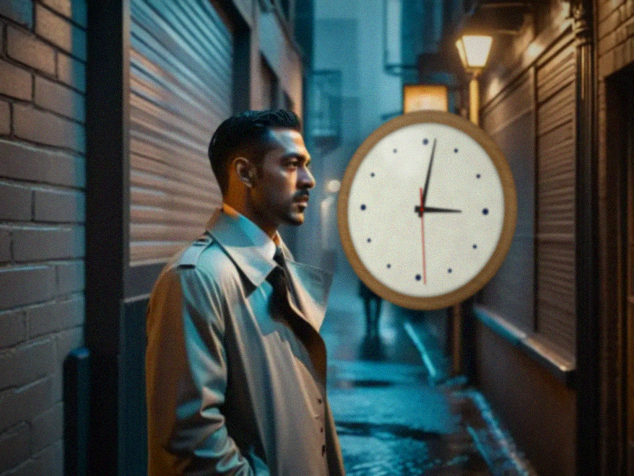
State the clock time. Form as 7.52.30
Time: 3.01.29
